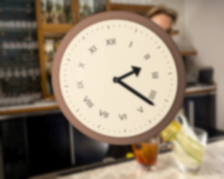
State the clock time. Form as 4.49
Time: 2.22
